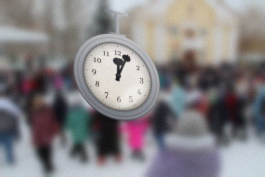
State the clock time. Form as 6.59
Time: 12.04
